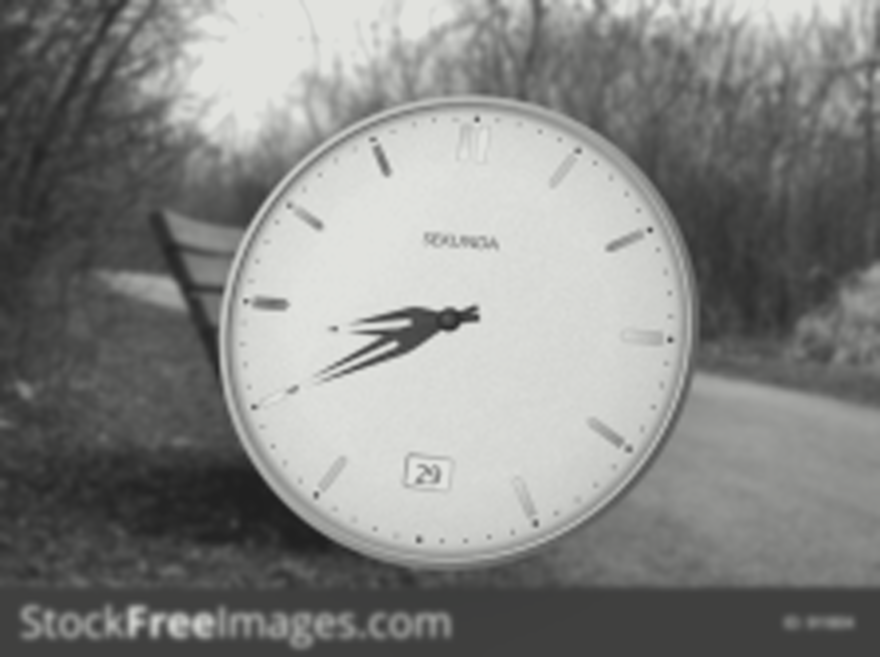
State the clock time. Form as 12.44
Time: 8.40
